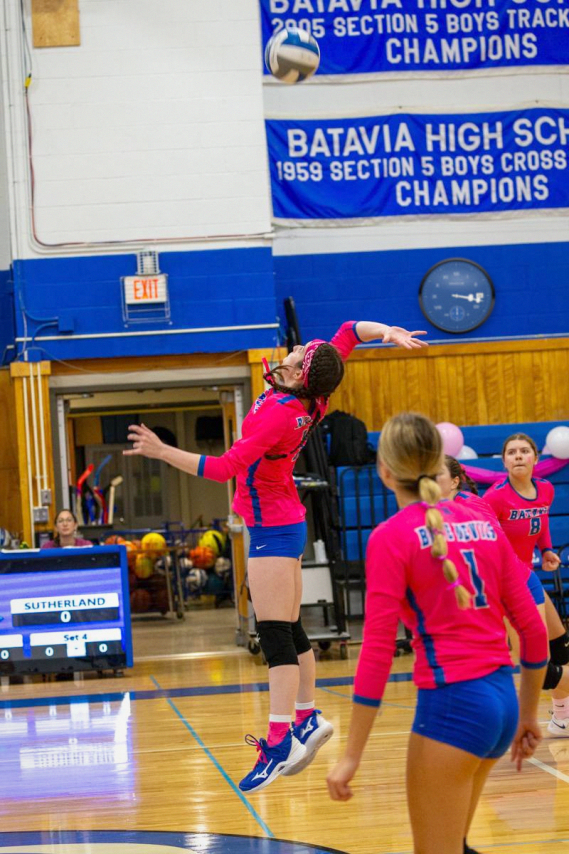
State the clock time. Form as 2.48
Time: 3.17
